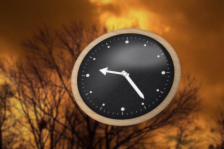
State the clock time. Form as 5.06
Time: 9.24
